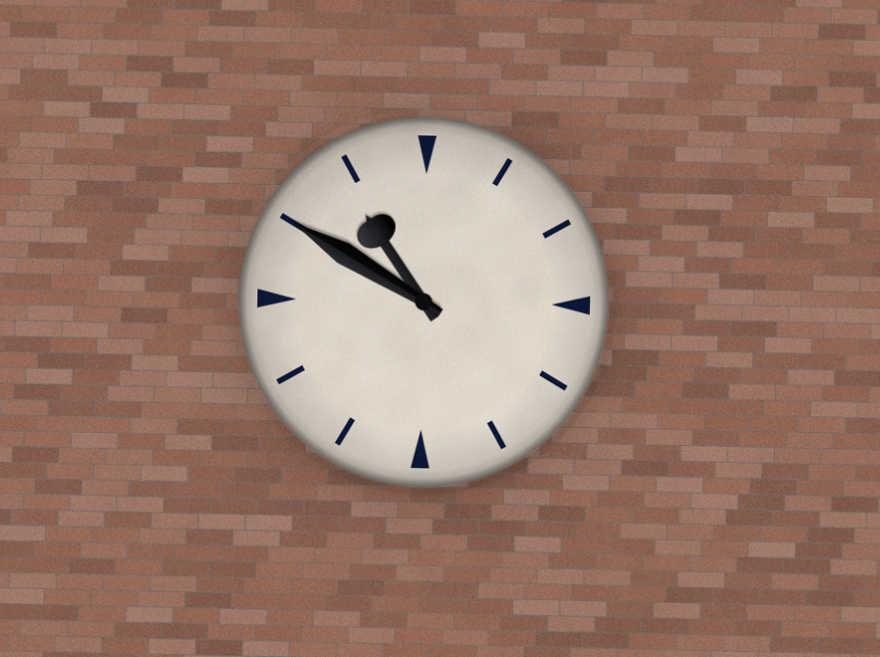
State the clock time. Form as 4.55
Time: 10.50
